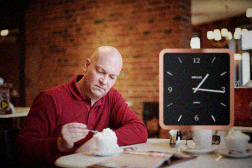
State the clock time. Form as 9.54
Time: 1.16
